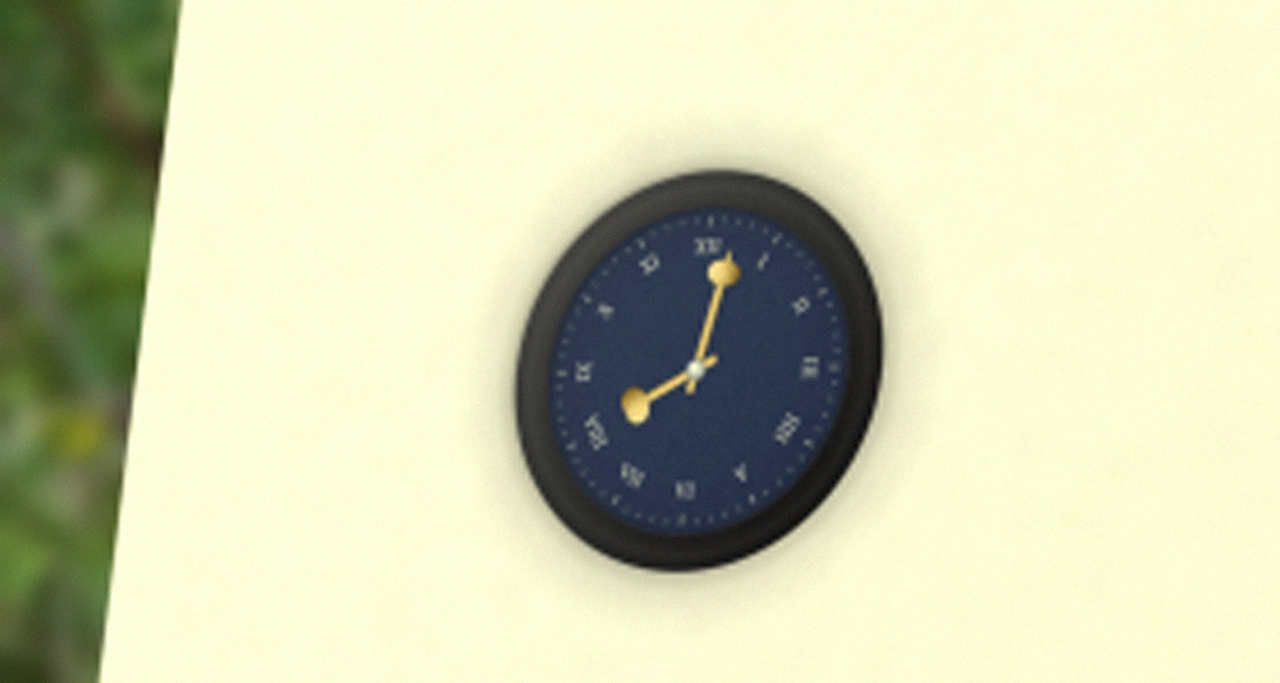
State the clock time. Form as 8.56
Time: 8.02
